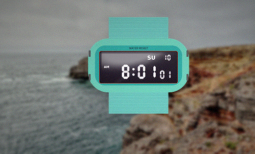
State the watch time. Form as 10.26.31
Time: 8.01.01
